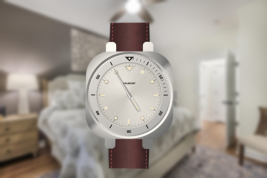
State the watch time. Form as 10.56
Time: 4.55
